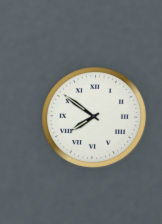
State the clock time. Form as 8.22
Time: 7.51
